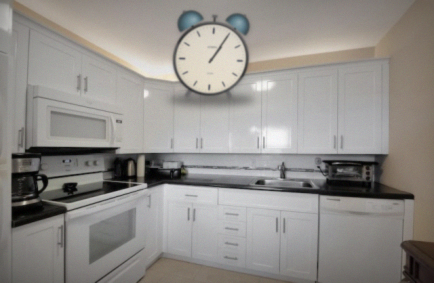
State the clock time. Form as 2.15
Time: 1.05
